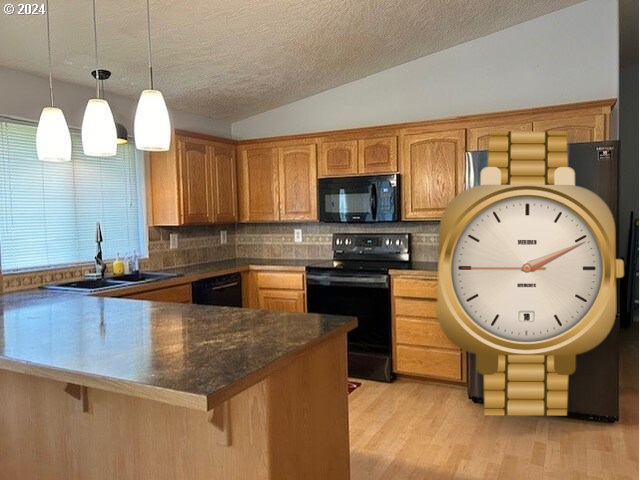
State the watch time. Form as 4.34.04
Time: 2.10.45
